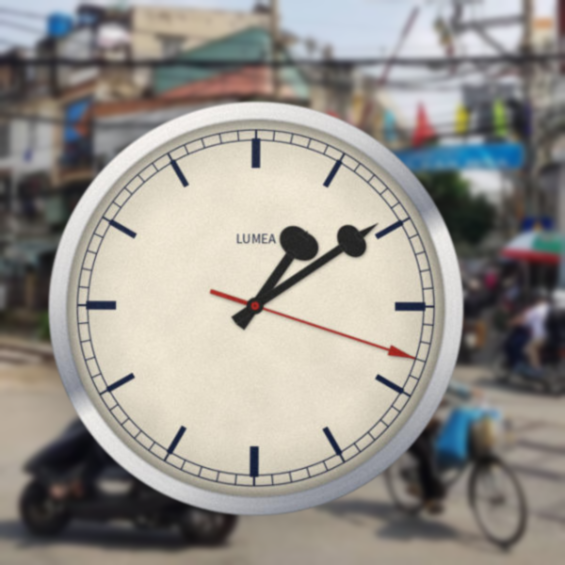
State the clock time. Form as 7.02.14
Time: 1.09.18
